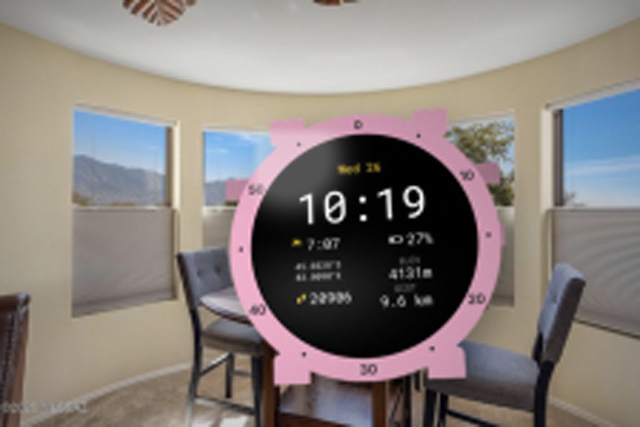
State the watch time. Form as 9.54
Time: 10.19
